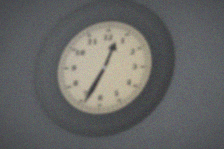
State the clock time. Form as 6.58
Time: 12.34
